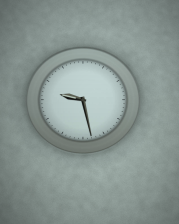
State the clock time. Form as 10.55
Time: 9.28
